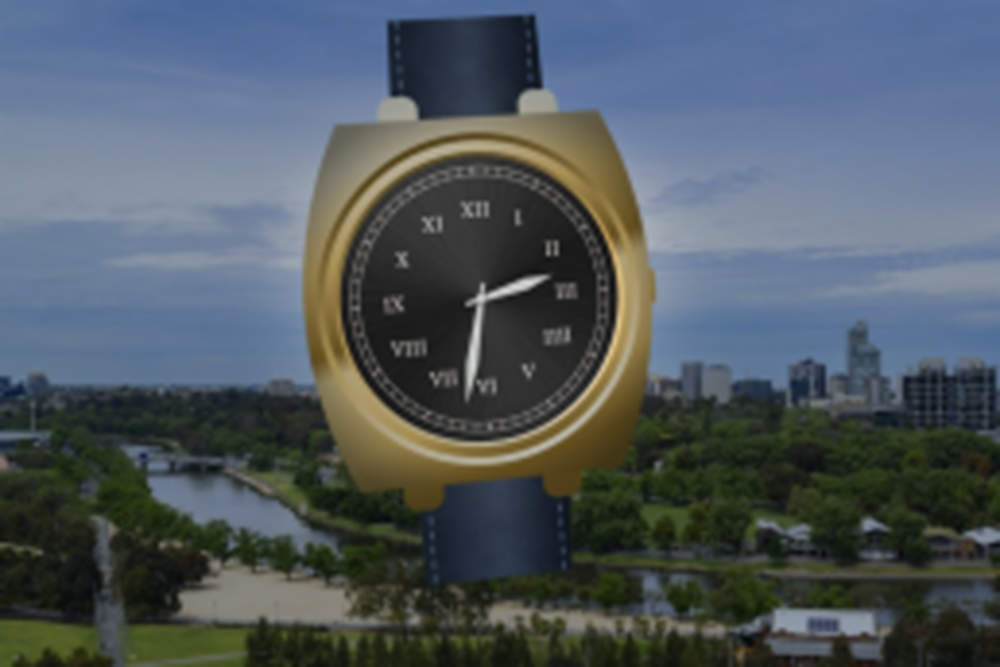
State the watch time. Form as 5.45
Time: 2.32
